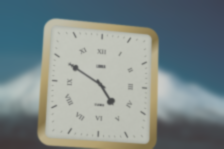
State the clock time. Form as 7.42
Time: 4.50
